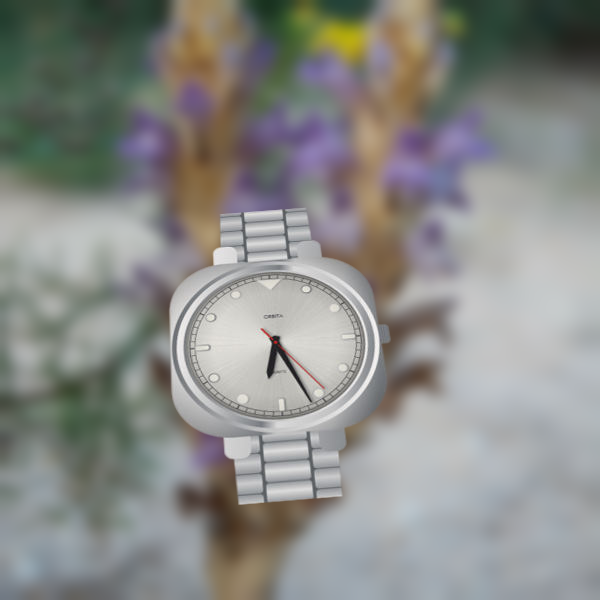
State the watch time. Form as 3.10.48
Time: 6.26.24
